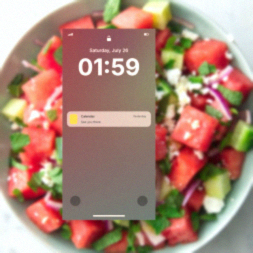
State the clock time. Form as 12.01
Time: 1.59
